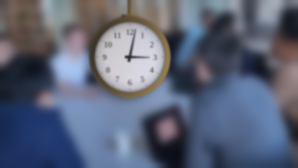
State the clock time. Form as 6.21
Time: 3.02
